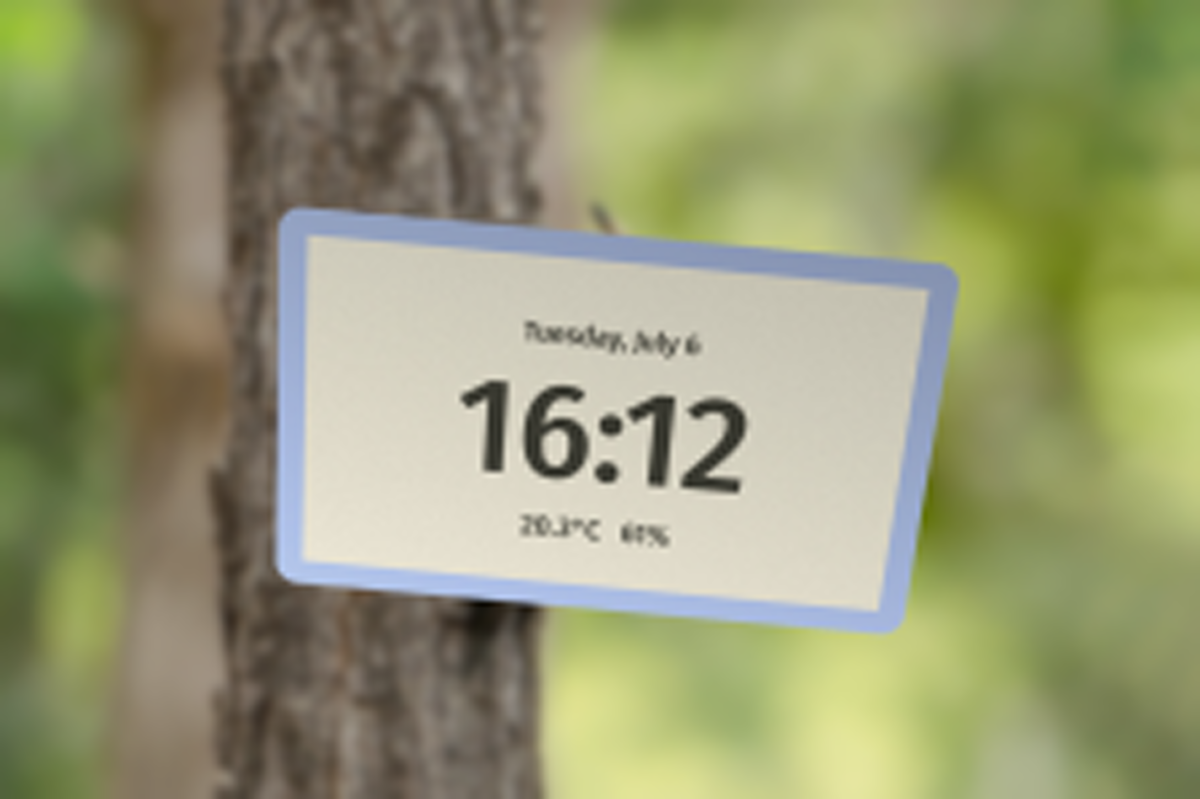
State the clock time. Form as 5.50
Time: 16.12
